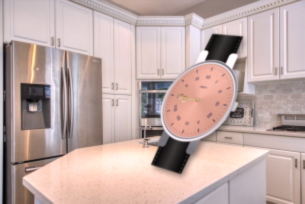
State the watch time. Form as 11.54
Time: 8.45
